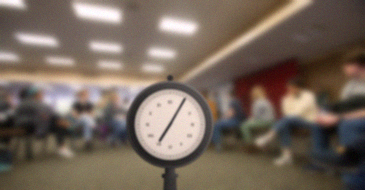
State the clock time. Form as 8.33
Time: 7.05
